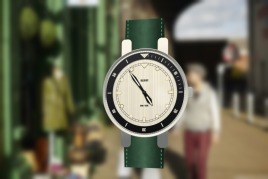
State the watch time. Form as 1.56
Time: 4.54
